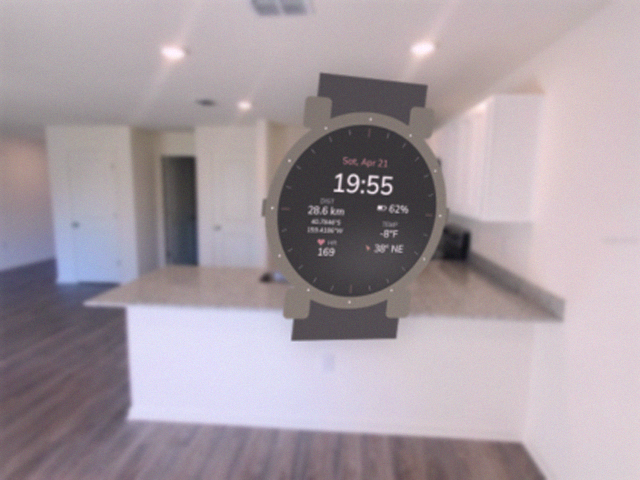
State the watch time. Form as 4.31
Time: 19.55
